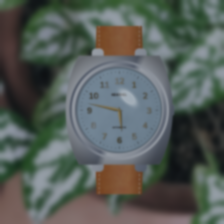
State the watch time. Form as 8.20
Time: 5.47
